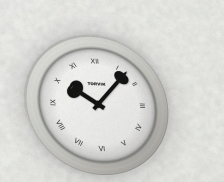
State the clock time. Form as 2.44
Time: 10.07
